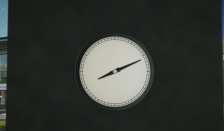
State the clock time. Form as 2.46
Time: 8.11
